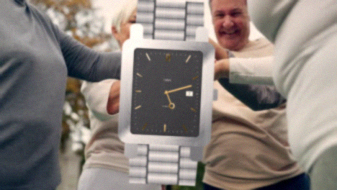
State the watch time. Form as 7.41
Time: 5.12
